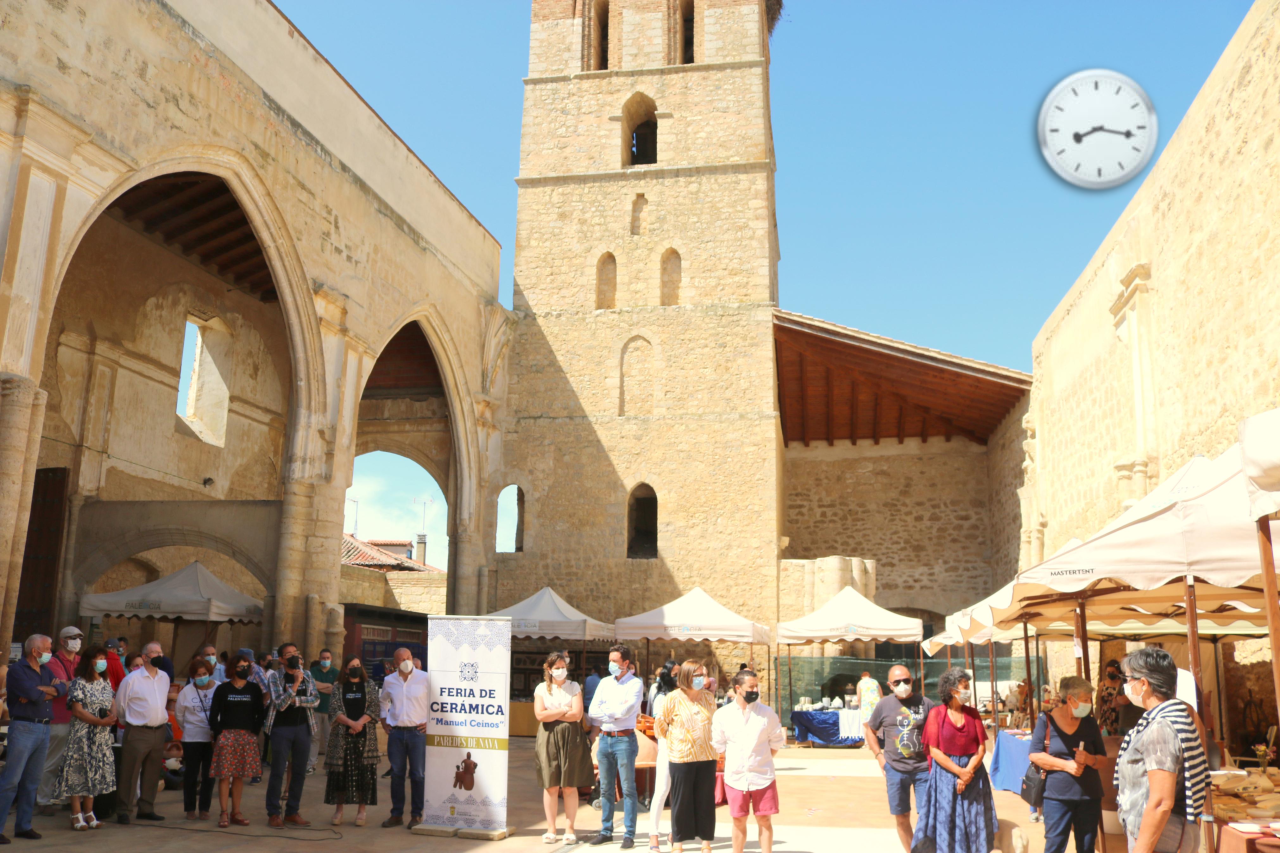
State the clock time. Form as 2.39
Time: 8.17
